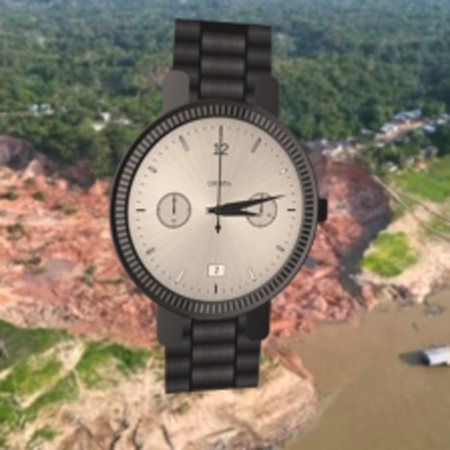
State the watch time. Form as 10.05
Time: 3.13
